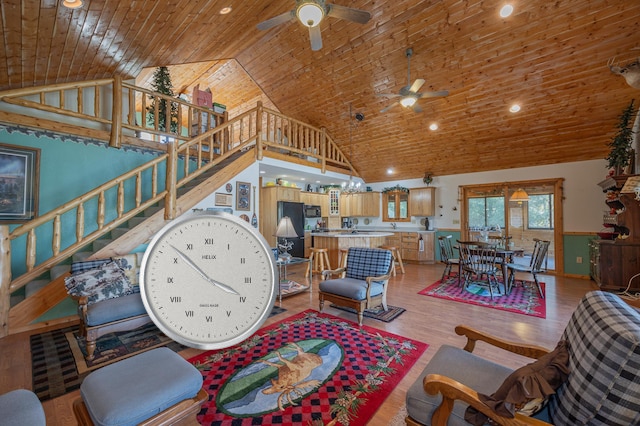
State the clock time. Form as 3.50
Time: 3.52
